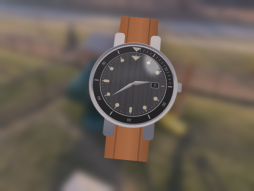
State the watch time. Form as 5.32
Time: 2.39
